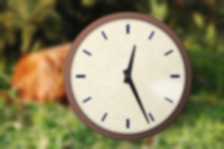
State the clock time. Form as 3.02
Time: 12.26
